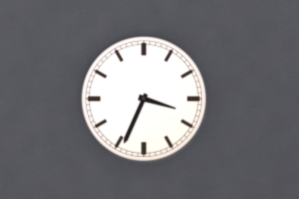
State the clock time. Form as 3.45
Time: 3.34
